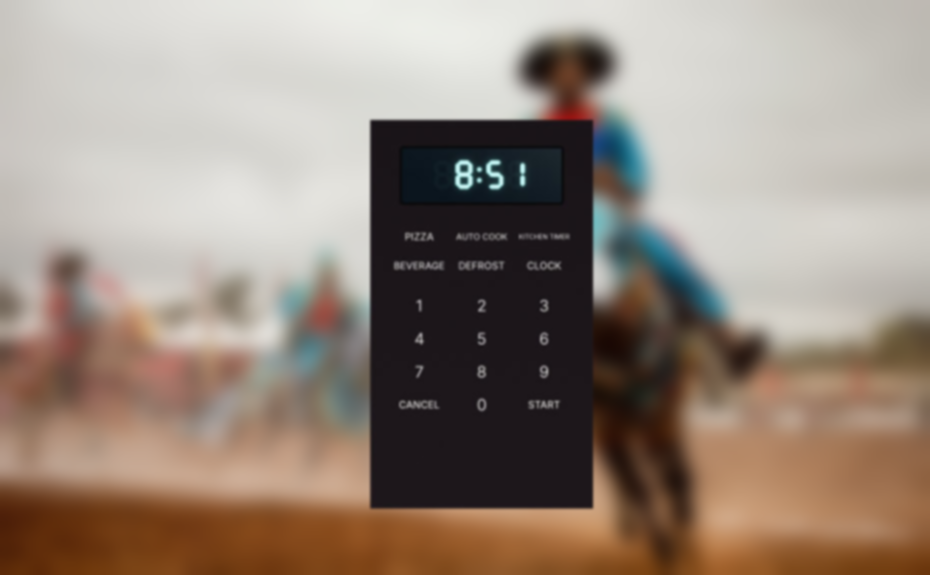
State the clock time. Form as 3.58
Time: 8.51
